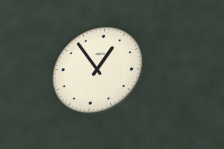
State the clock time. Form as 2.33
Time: 12.53
